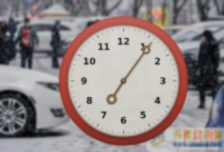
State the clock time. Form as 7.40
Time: 7.06
